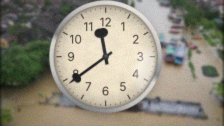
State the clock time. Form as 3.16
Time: 11.39
